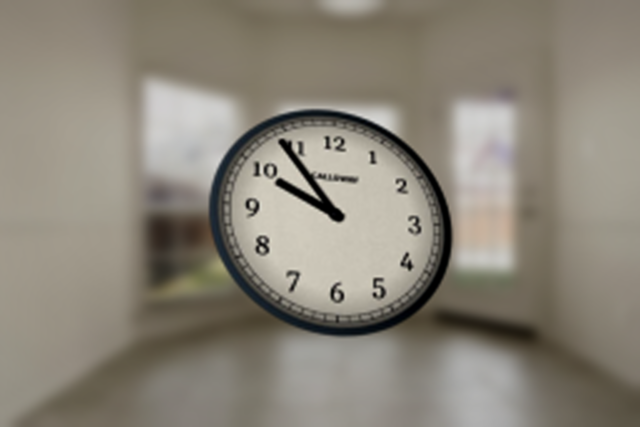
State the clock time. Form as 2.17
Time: 9.54
